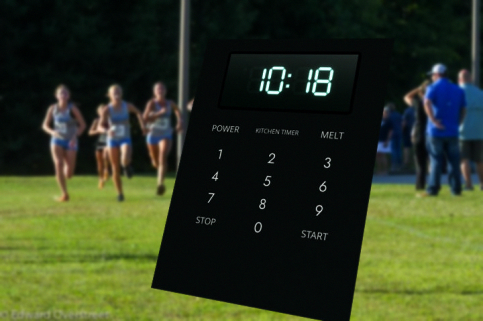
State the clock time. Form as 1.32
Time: 10.18
